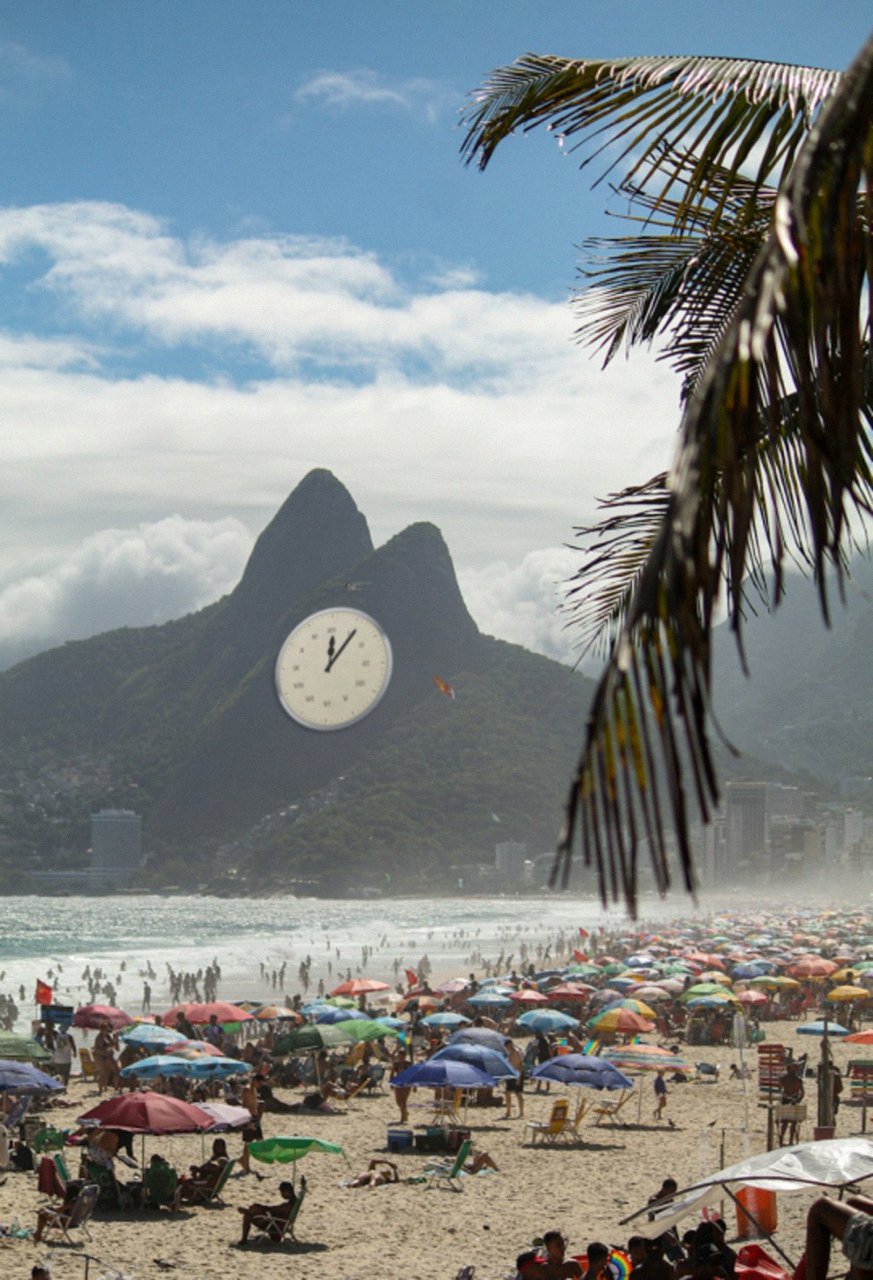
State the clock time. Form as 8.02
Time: 12.06
